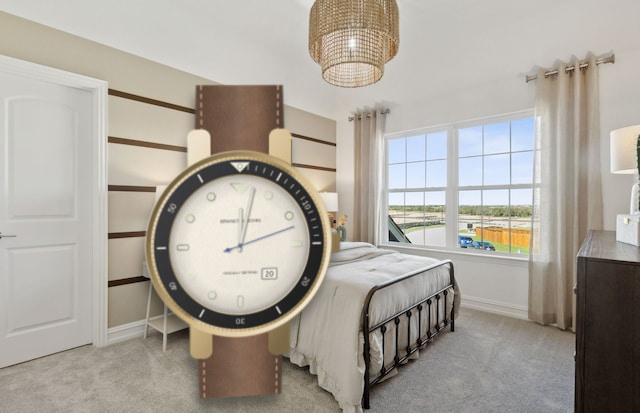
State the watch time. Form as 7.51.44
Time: 12.02.12
